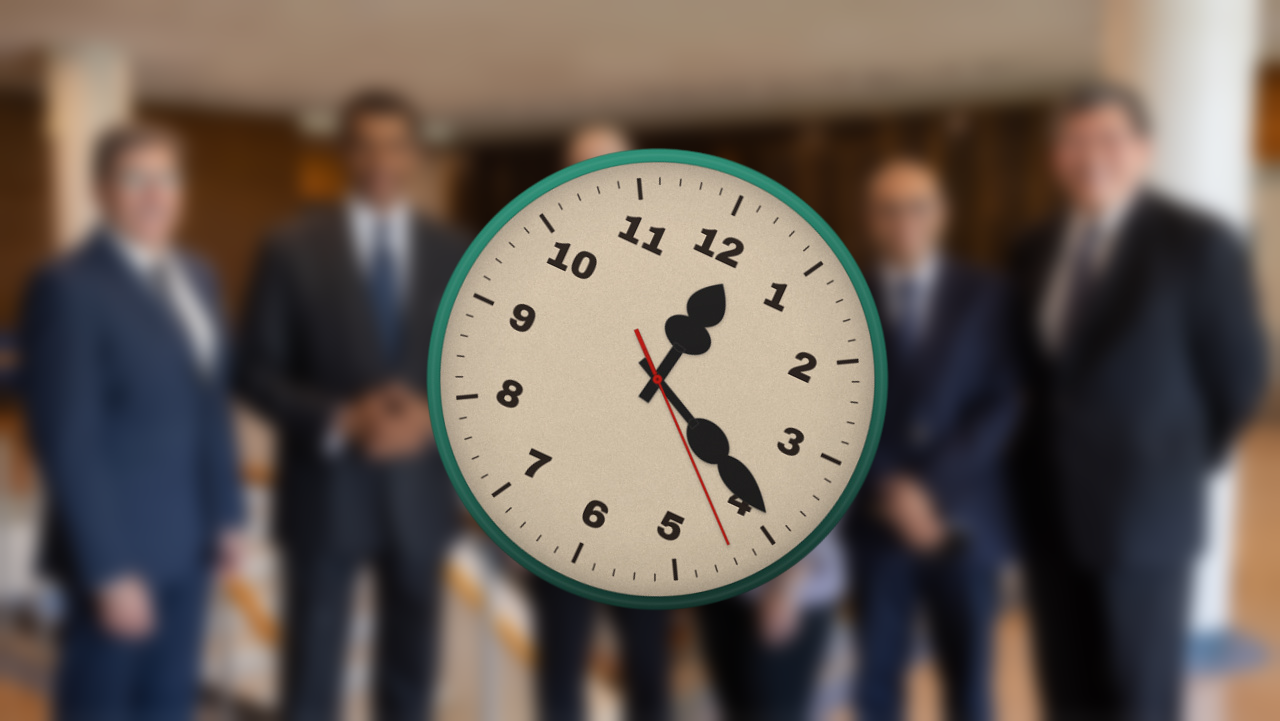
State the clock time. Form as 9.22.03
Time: 12.19.22
